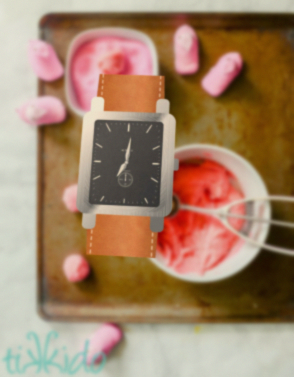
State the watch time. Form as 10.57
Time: 7.01
